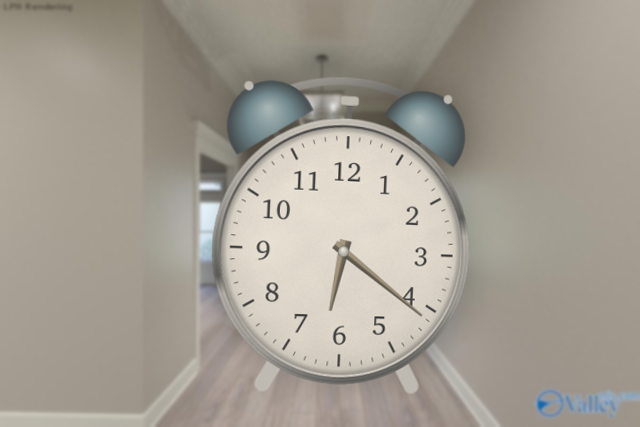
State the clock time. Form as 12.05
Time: 6.21
